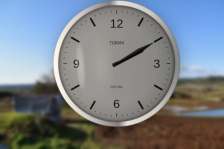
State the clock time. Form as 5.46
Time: 2.10
